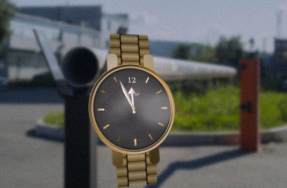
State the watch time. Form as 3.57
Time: 11.56
